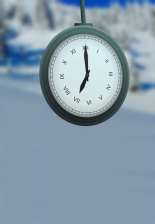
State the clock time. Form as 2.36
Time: 7.00
